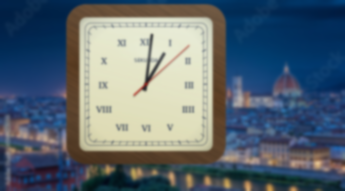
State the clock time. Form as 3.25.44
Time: 1.01.08
